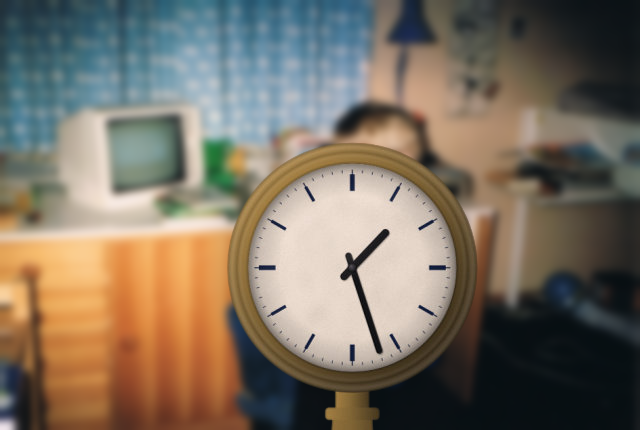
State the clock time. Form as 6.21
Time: 1.27
